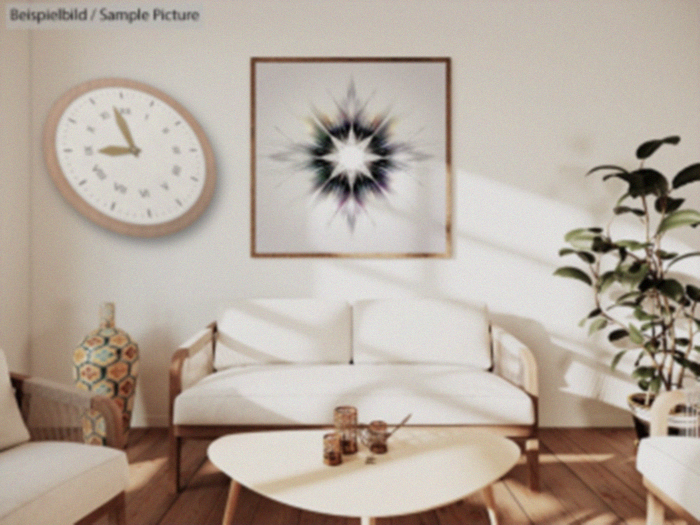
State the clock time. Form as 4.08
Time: 8.58
